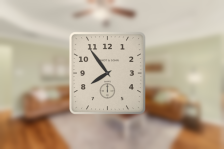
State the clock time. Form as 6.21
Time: 7.54
